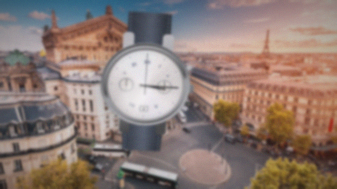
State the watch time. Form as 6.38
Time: 3.15
